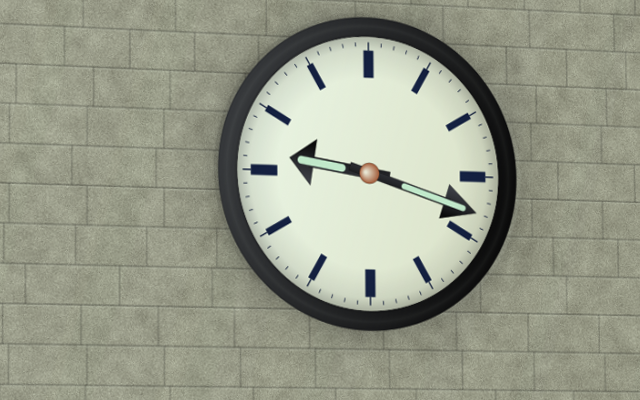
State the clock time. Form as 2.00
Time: 9.18
